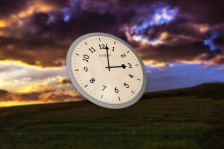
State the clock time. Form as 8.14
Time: 3.02
